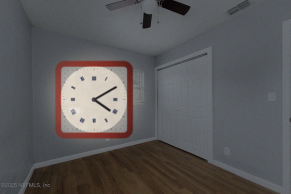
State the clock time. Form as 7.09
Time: 4.10
